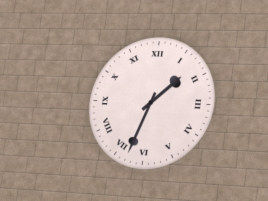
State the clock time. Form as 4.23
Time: 1.33
